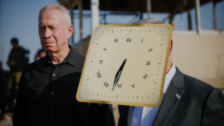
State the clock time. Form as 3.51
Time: 6.32
